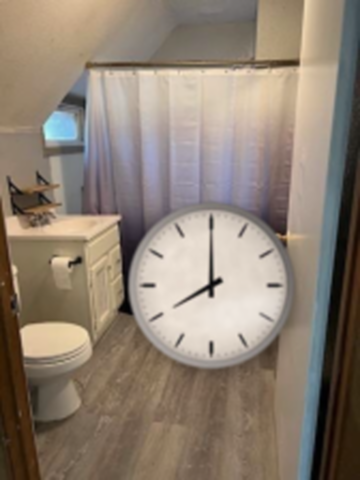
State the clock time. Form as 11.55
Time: 8.00
